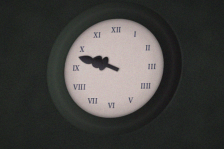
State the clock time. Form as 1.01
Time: 9.48
